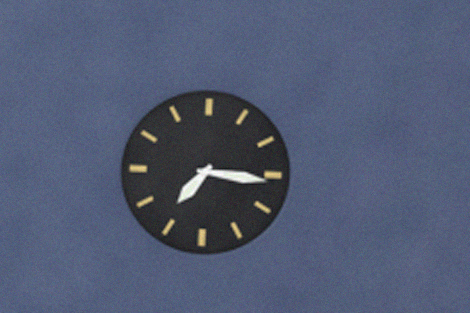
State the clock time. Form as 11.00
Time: 7.16
